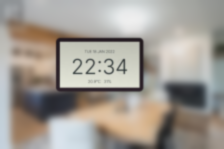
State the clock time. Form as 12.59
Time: 22.34
